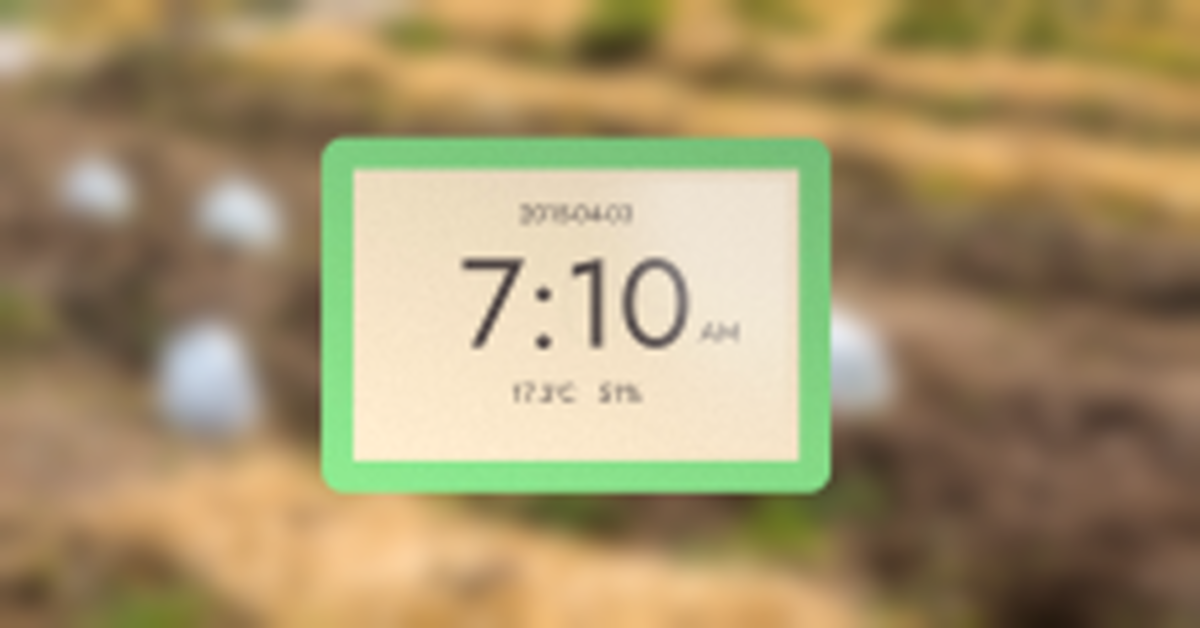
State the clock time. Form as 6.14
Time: 7.10
